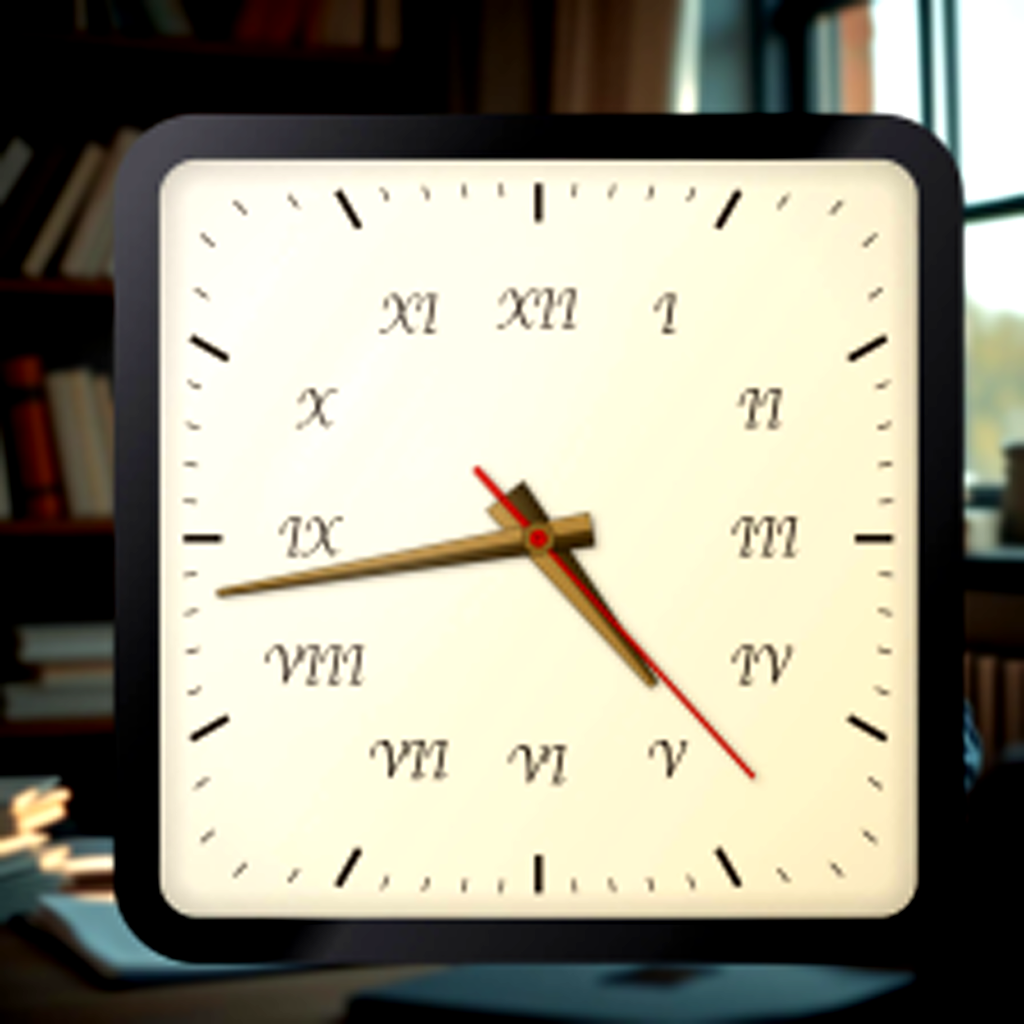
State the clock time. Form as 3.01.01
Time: 4.43.23
